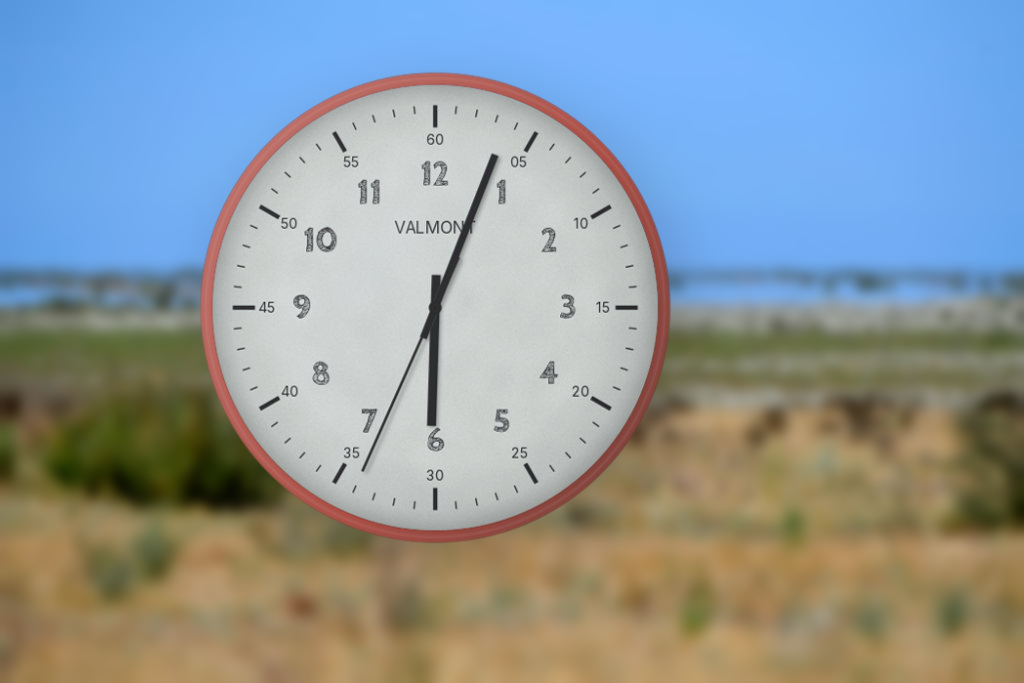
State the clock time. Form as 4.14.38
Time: 6.03.34
